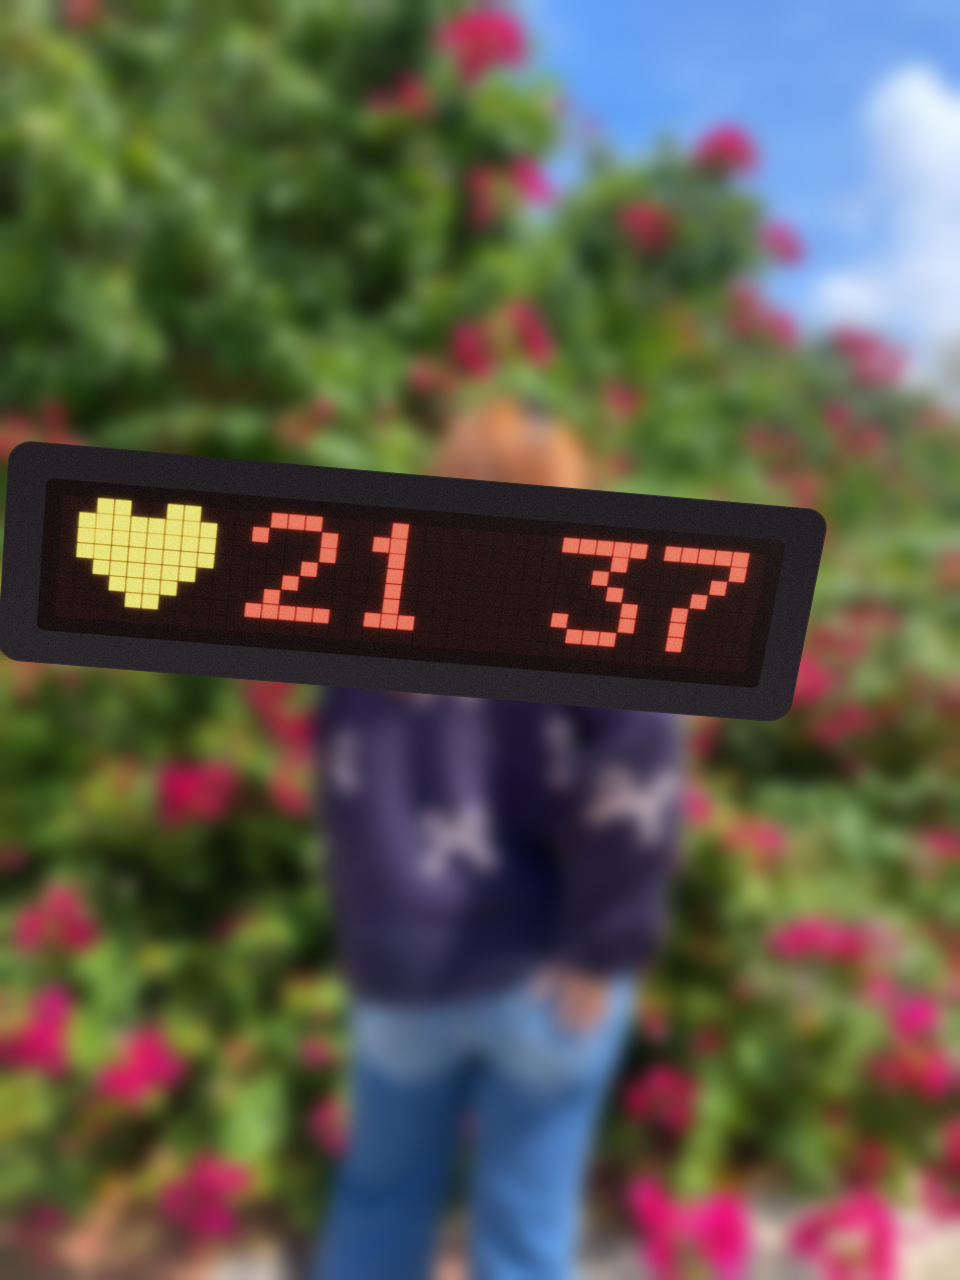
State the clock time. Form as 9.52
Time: 21.37
